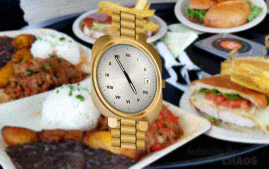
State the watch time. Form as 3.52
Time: 4.54
